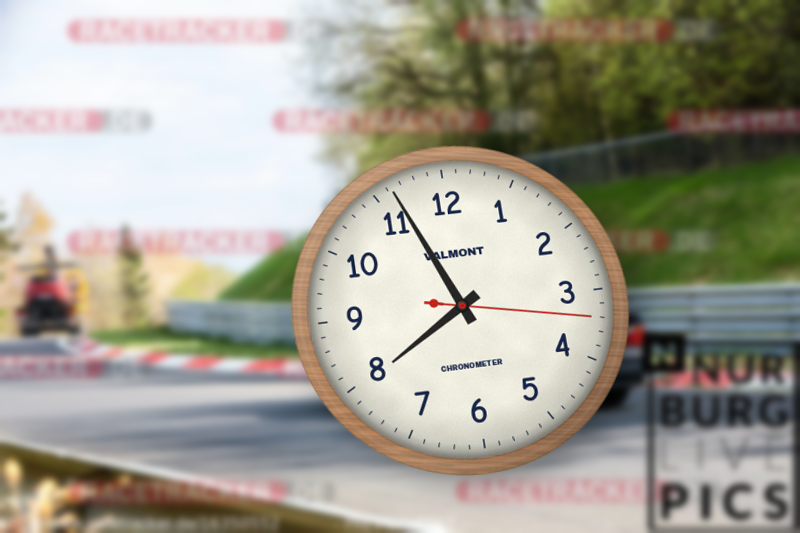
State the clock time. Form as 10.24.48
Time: 7.56.17
